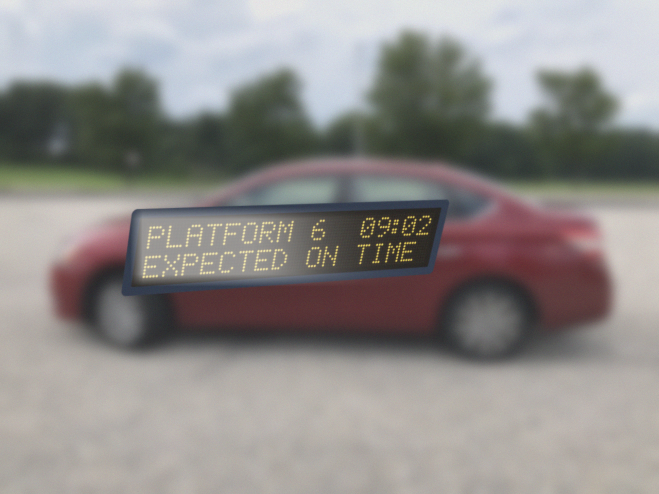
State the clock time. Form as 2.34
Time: 9.02
